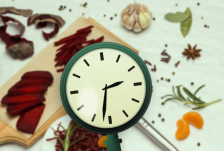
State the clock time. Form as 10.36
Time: 2.32
